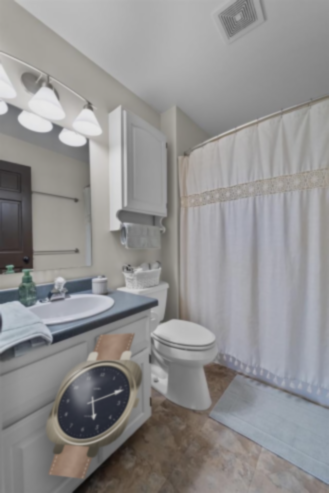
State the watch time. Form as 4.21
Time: 5.11
